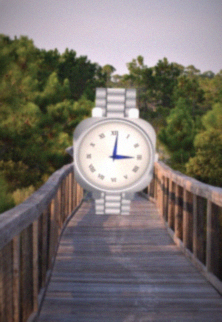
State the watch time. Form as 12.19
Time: 3.01
